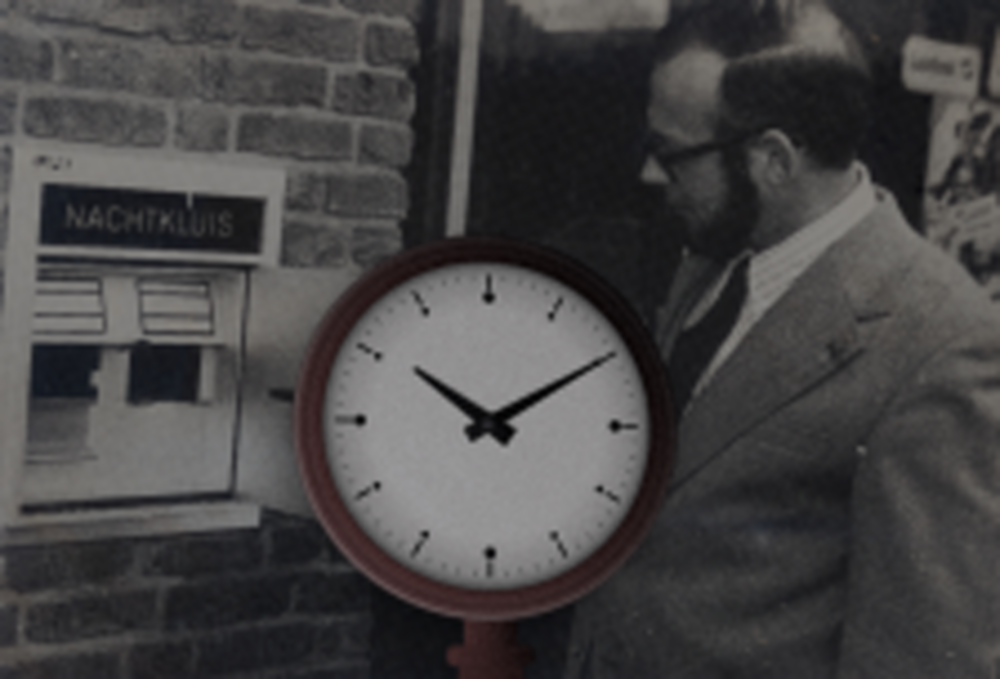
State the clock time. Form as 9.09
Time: 10.10
